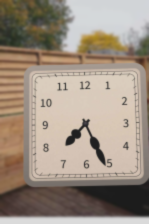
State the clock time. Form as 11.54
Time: 7.26
